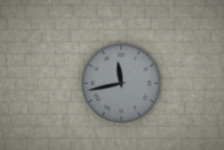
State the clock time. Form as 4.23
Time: 11.43
